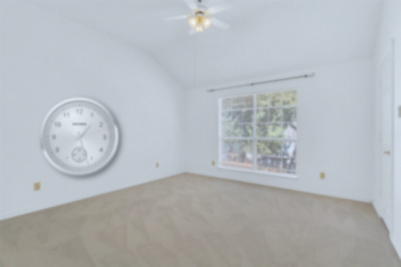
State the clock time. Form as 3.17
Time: 1.27
